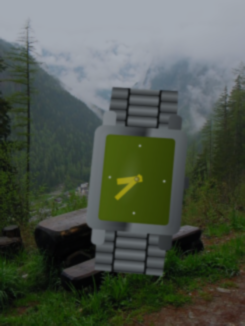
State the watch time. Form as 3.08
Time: 8.37
